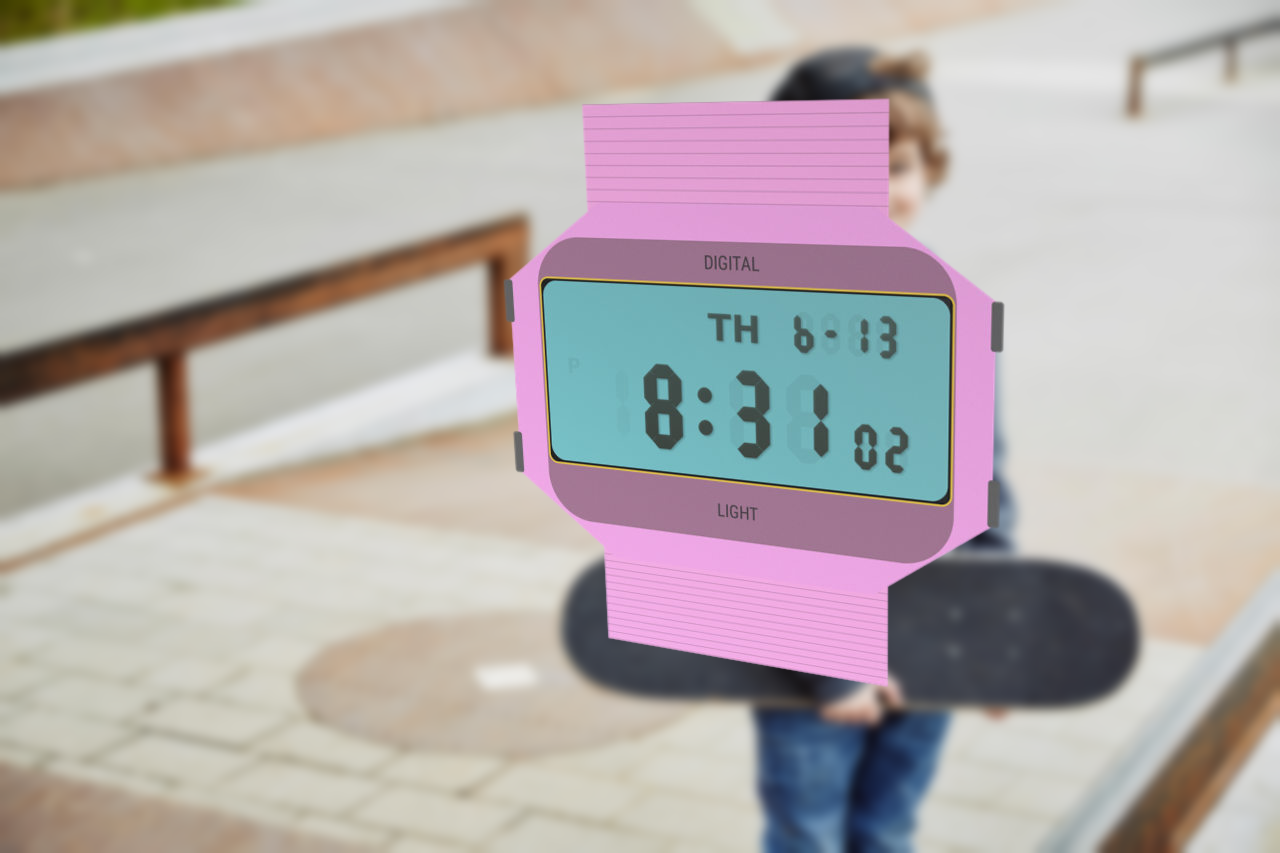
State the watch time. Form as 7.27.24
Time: 8.31.02
